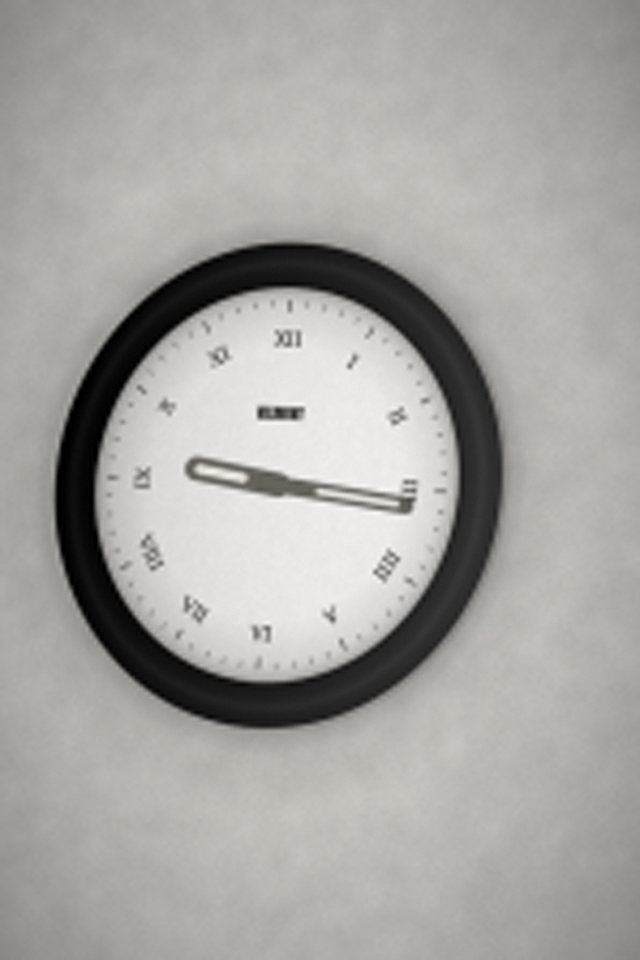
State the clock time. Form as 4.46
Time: 9.16
